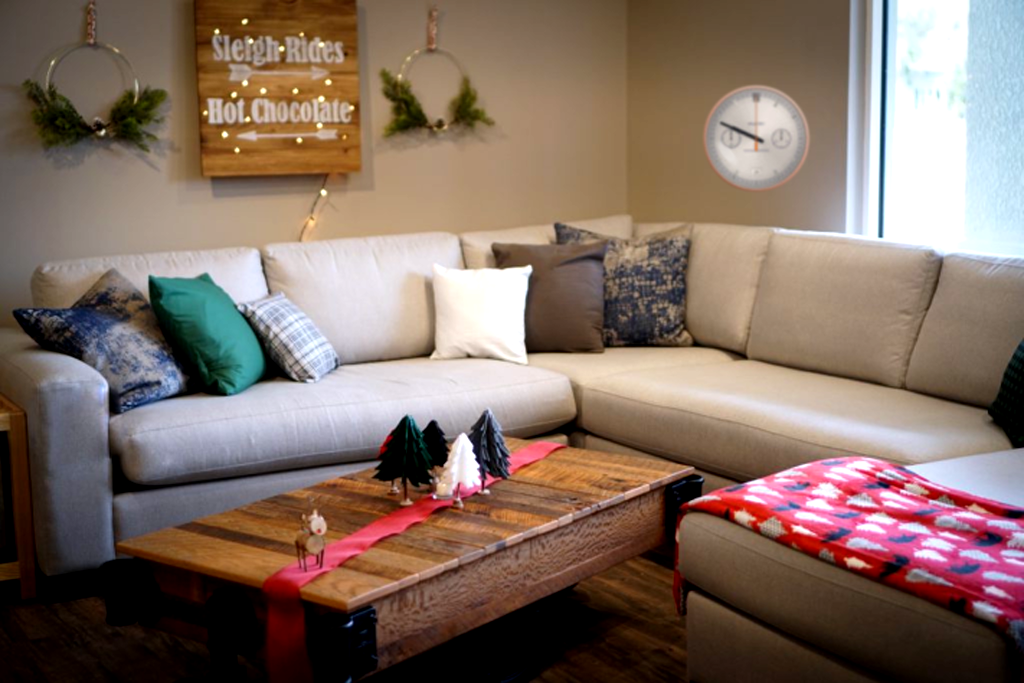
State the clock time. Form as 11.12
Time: 9.49
